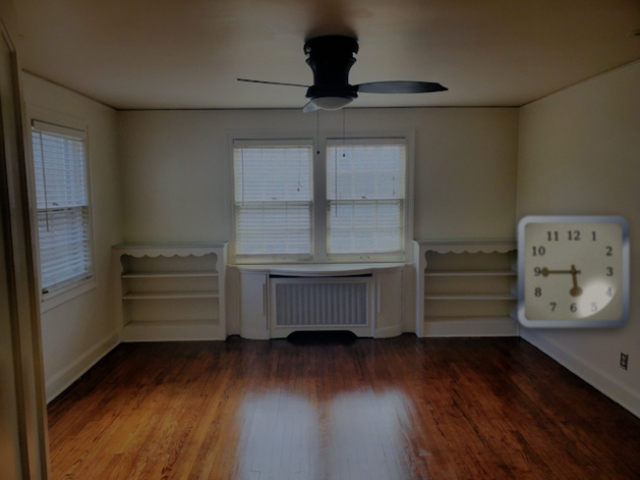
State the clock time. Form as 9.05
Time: 5.45
